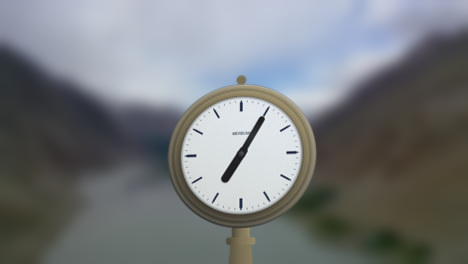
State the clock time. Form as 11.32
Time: 7.05
